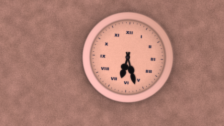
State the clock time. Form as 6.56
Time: 6.27
